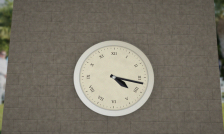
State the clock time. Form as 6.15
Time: 4.17
